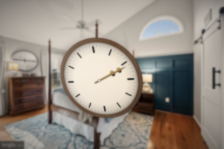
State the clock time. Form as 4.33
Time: 2.11
